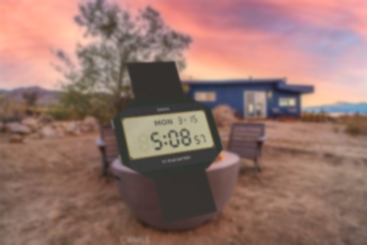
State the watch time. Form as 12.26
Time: 5.08
